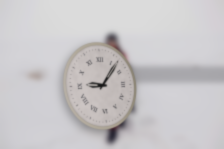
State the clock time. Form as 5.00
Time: 9.07
